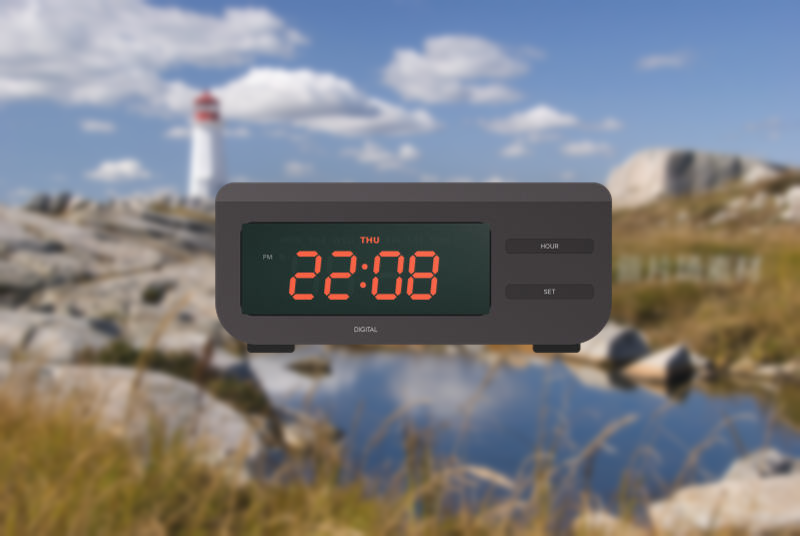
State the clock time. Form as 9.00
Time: 22.08
